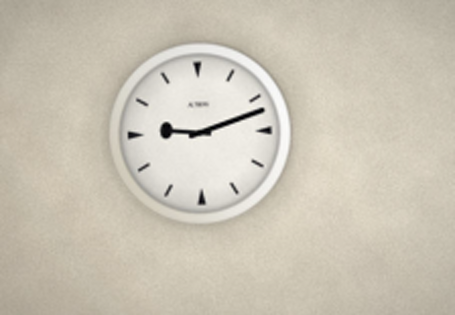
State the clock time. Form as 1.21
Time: 9.12
